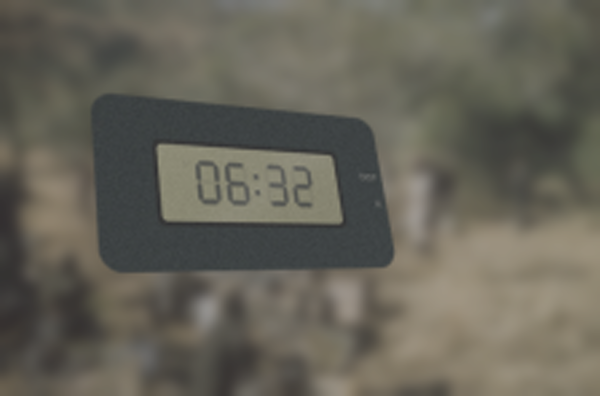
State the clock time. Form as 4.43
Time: 6.32
